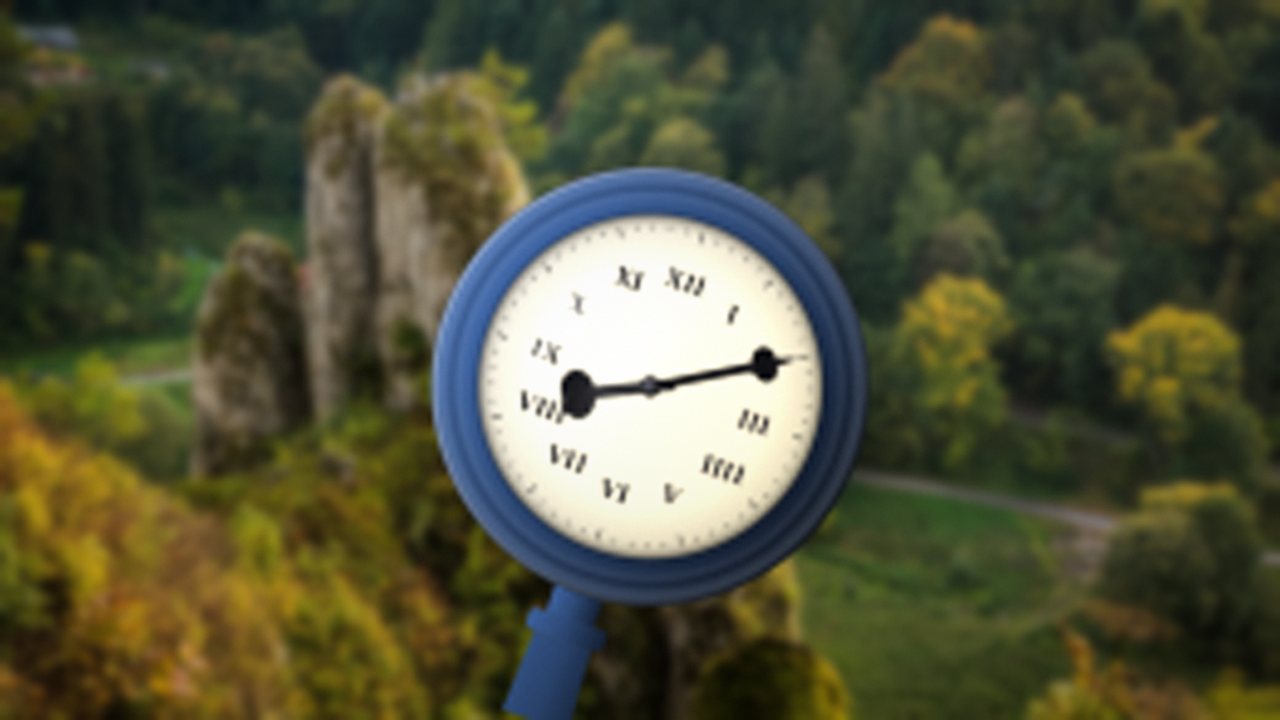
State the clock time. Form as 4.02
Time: 8.10
